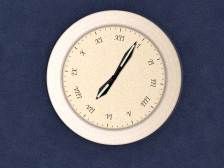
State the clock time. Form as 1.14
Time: 7.04
